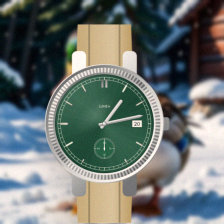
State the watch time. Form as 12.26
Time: 1.13
